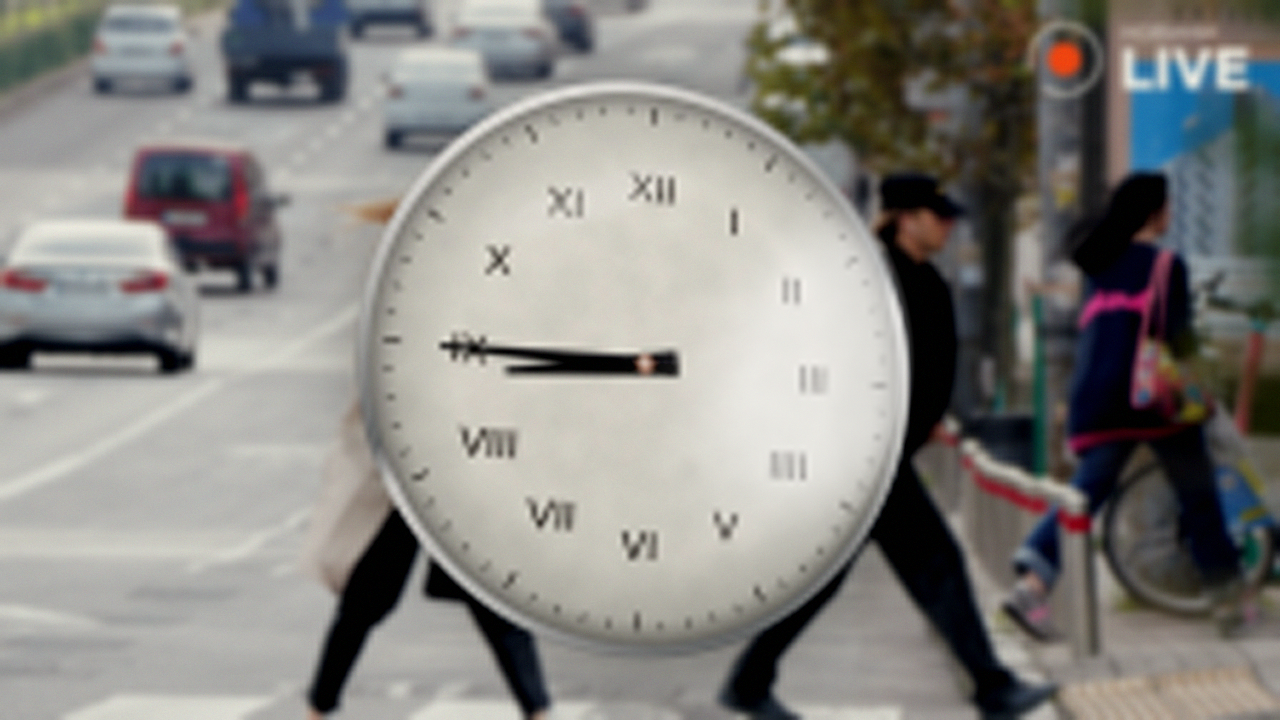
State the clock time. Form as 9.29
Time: 8.45
